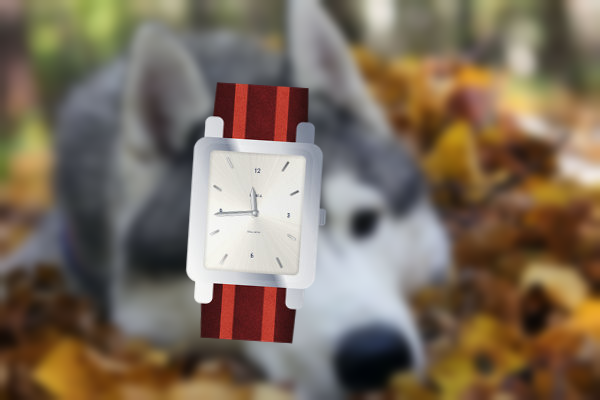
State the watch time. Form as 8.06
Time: 11.44
